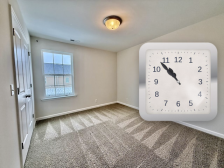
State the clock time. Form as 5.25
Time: 10.53
